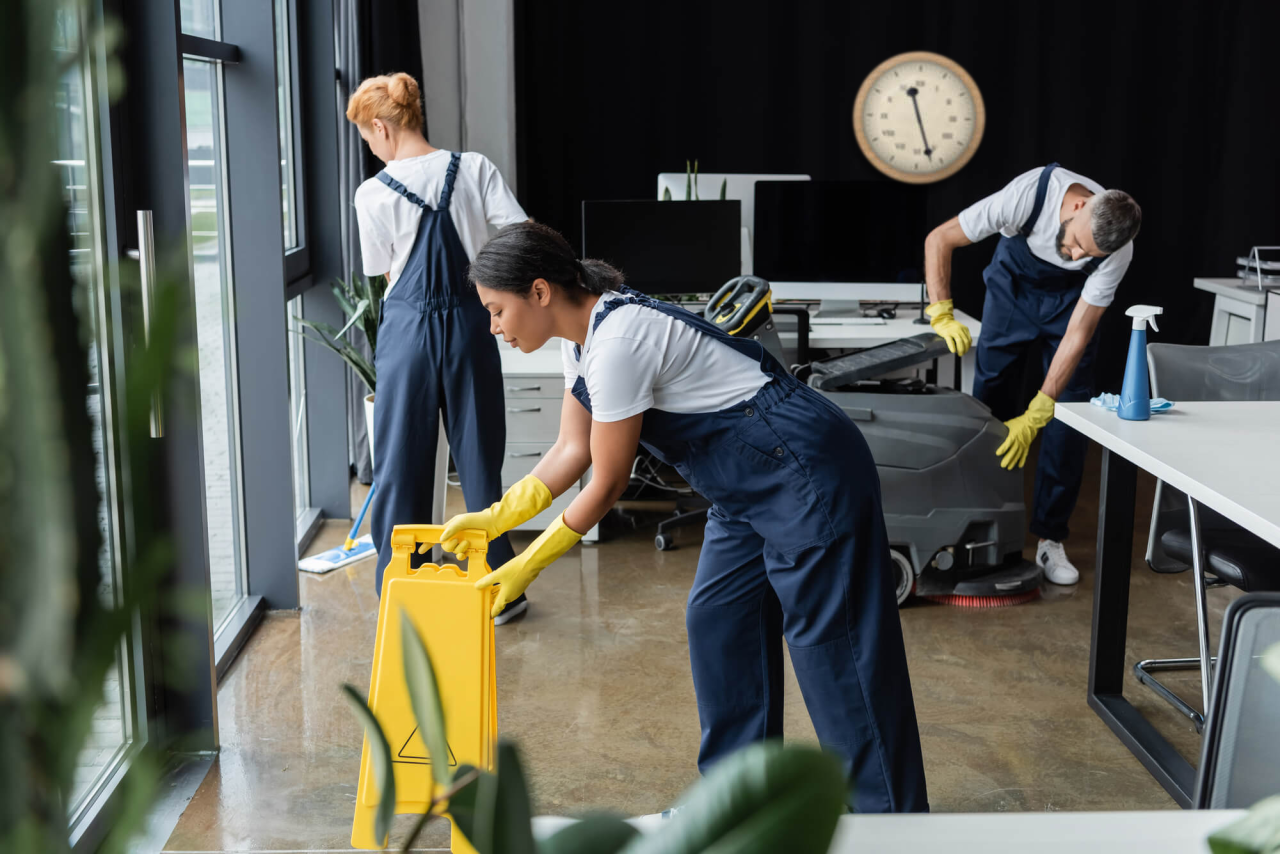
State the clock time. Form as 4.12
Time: 11.27
